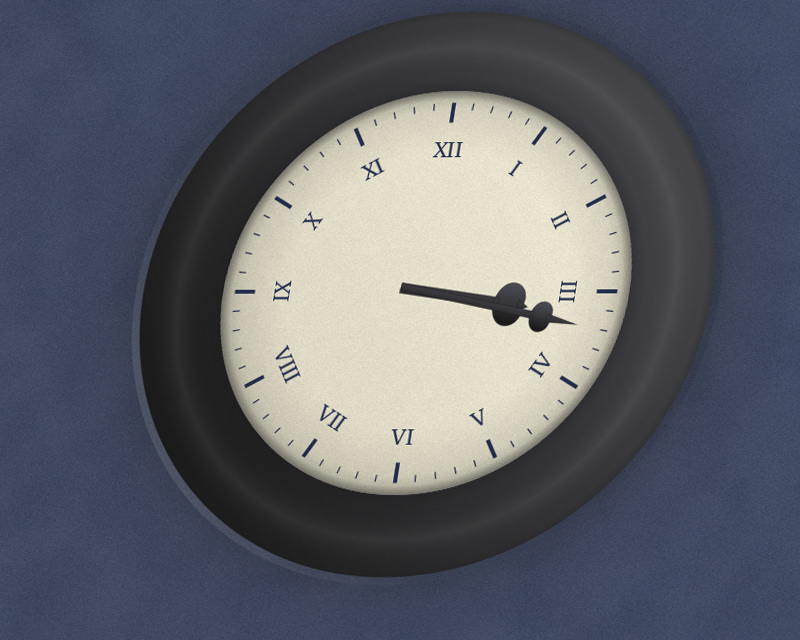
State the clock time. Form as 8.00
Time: 3.17
